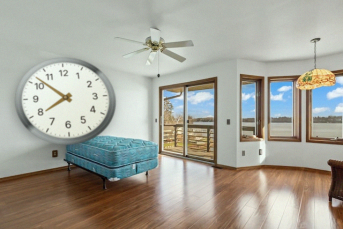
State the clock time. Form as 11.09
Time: 7.52
